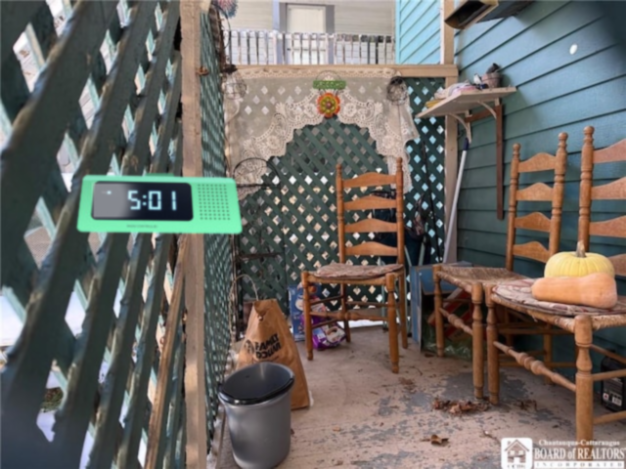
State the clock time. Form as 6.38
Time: 5.01
